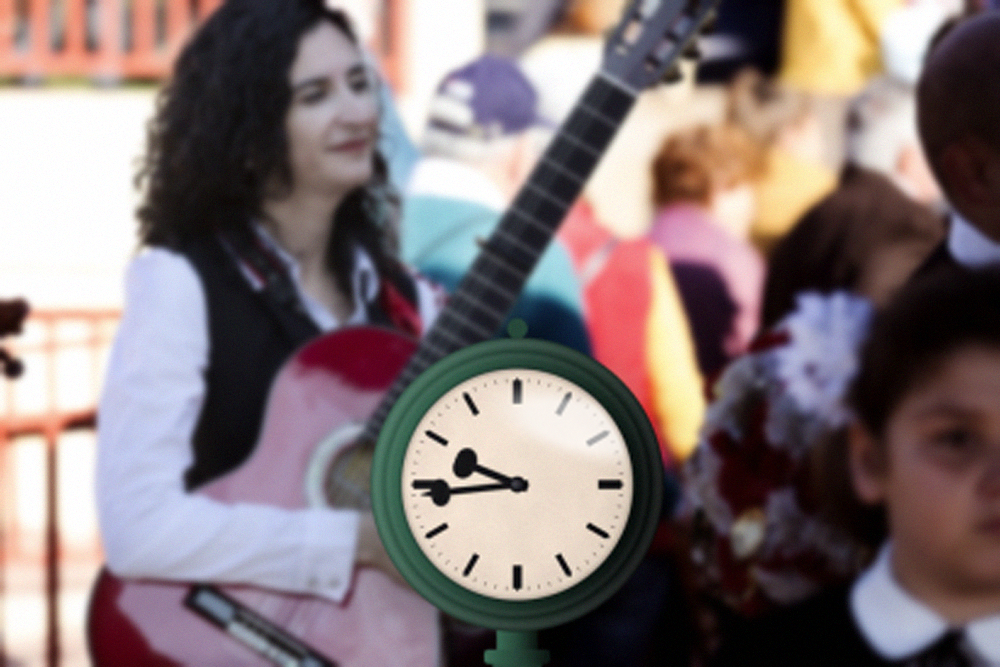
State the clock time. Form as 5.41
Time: 9.44
